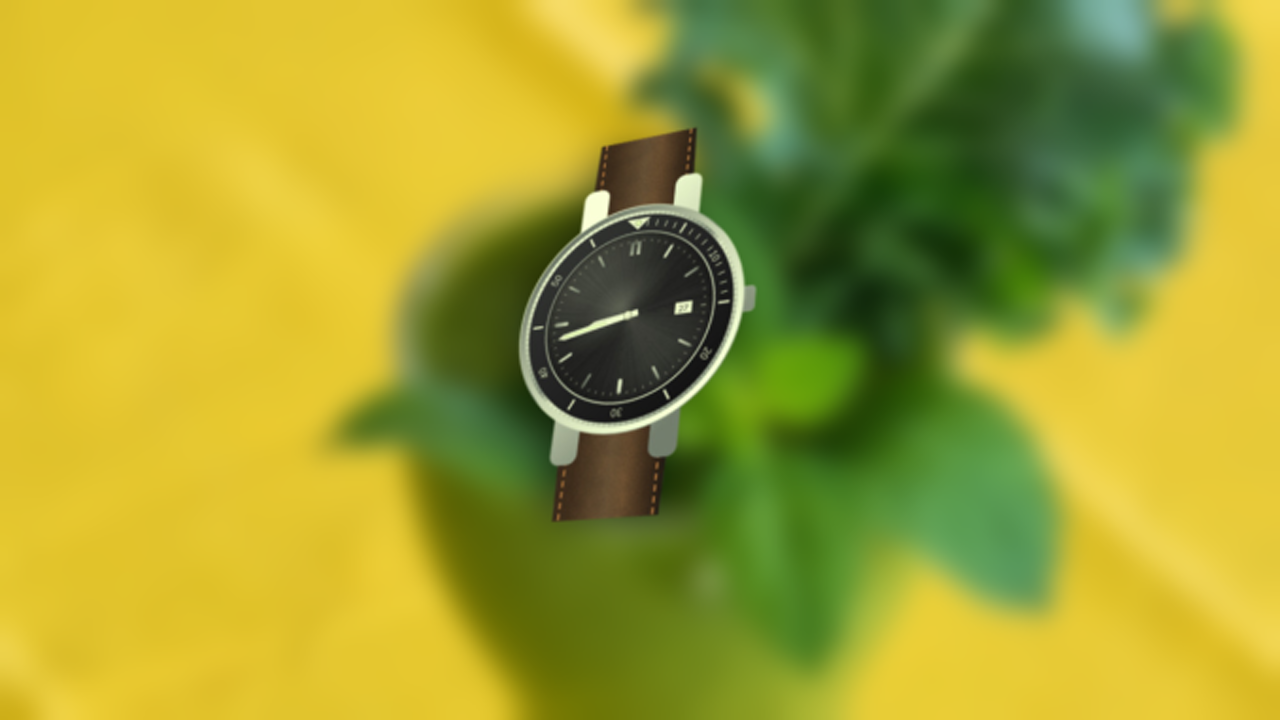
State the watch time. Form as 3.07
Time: 8.43
